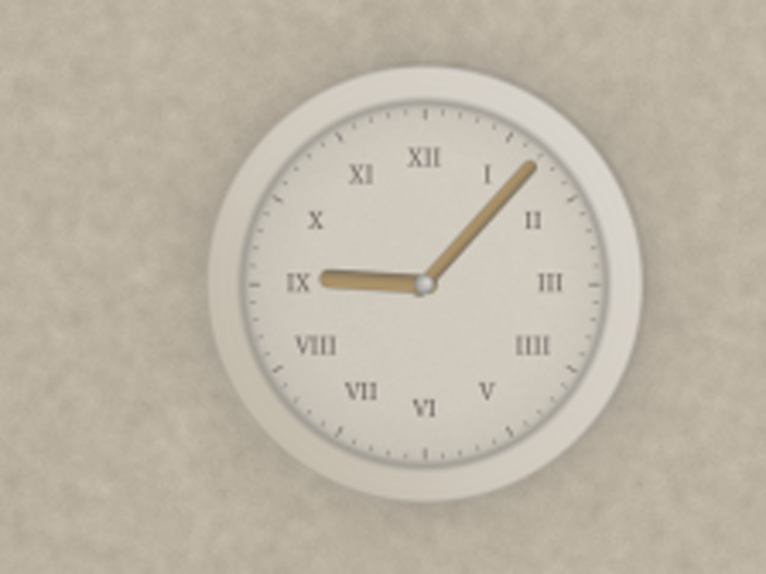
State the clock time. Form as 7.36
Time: 9.07
